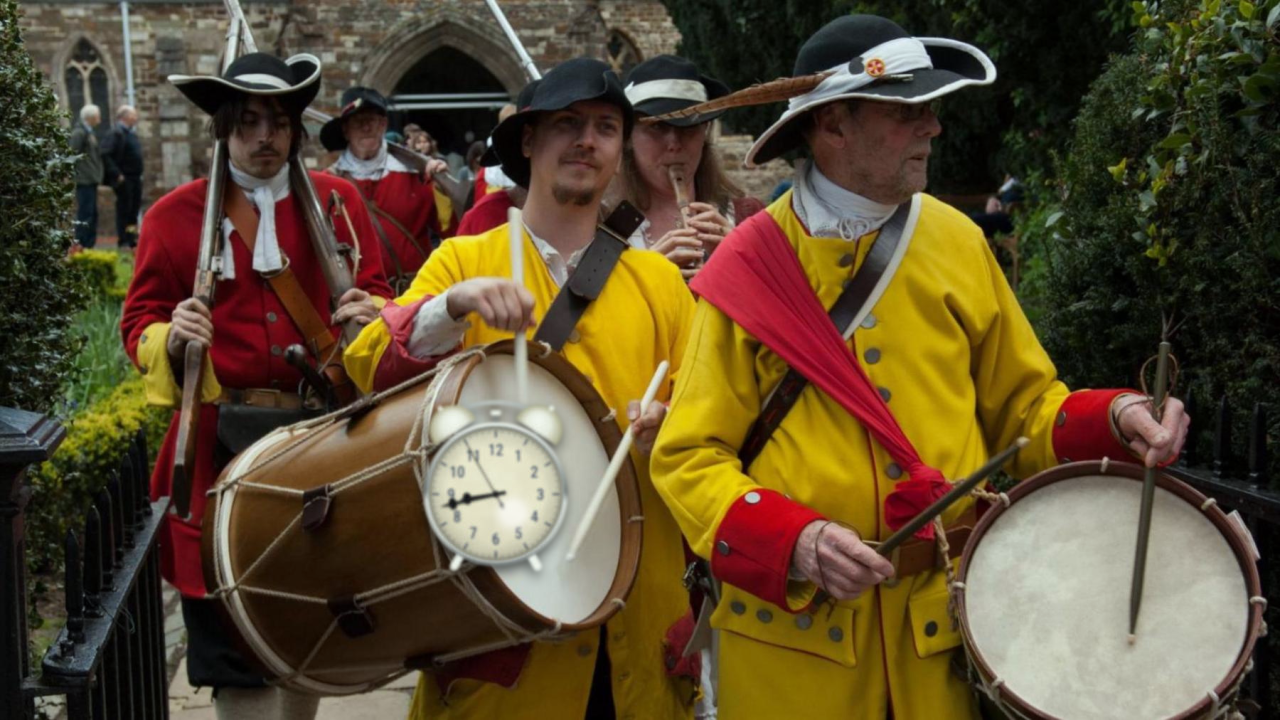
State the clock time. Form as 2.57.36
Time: 8.42.55
